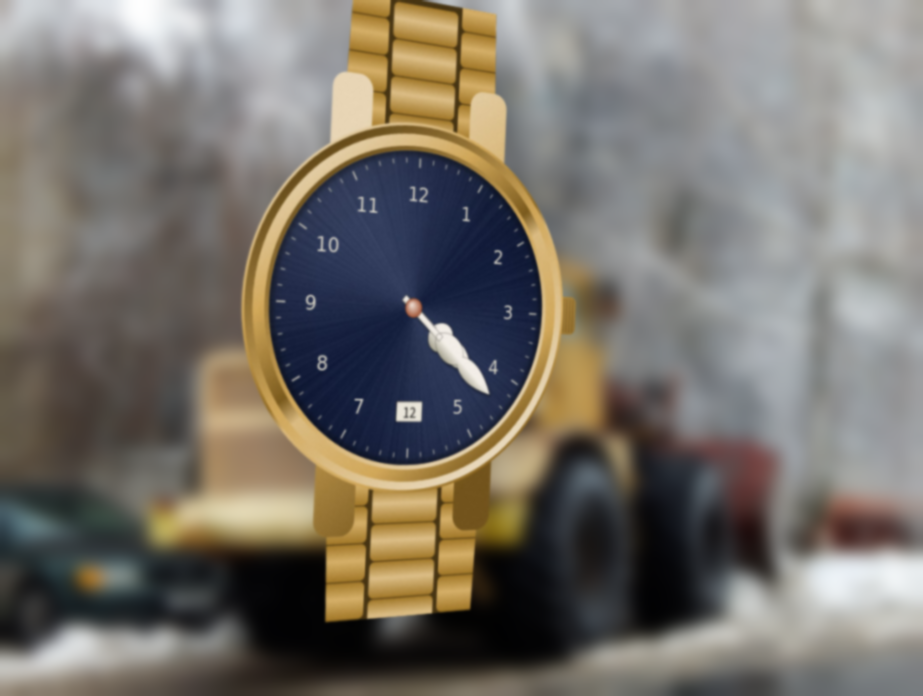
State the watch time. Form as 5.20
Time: 4.22
